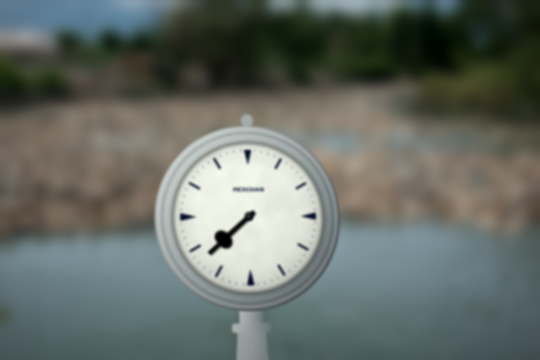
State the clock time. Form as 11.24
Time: 7.38
